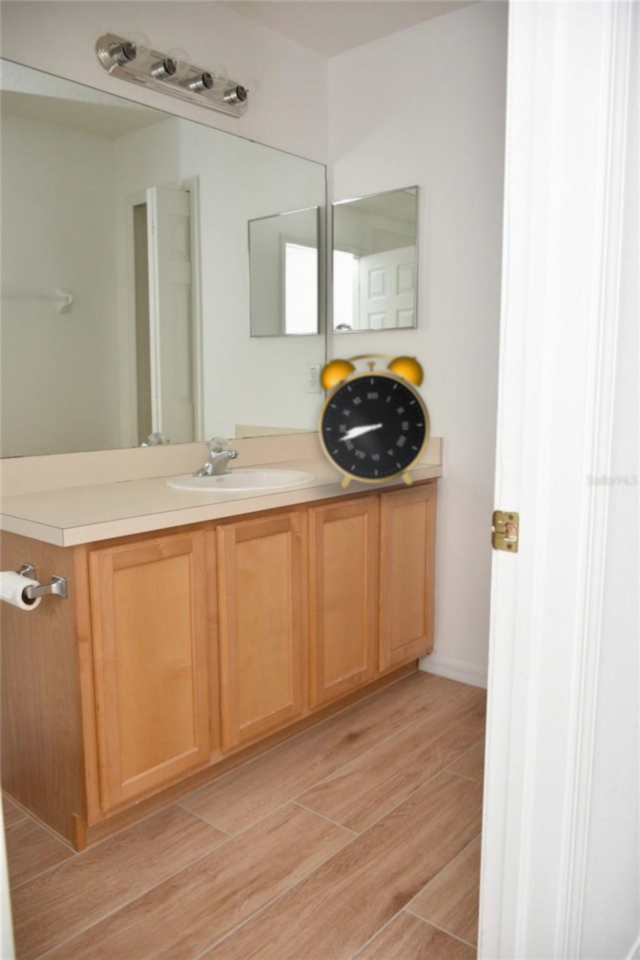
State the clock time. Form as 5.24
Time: 8.42
